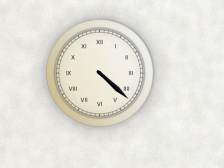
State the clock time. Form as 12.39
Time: 4.22
